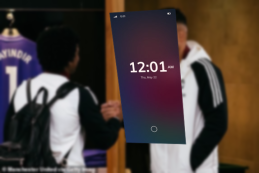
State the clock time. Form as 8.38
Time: 12.01
